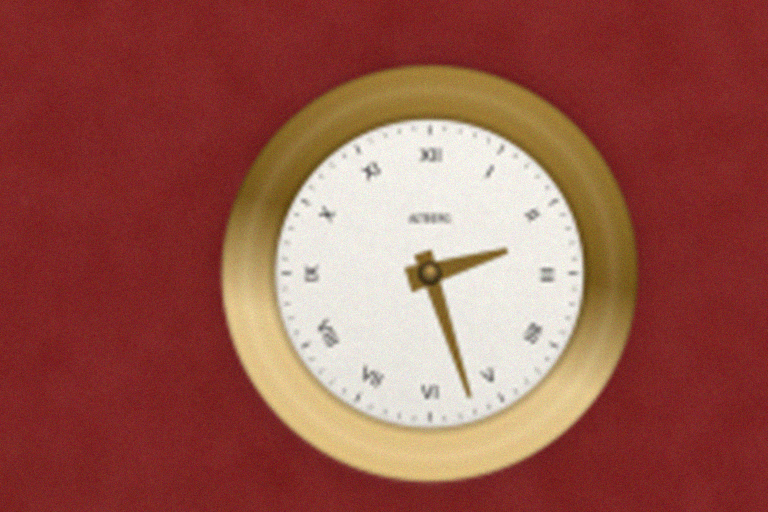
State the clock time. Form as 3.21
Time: 2.27
